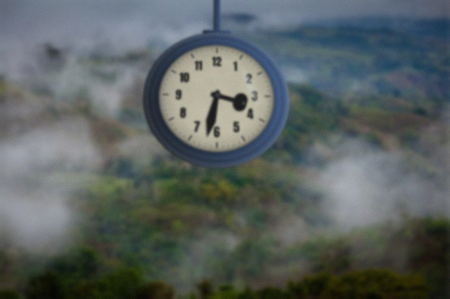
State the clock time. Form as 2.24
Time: 3.32
